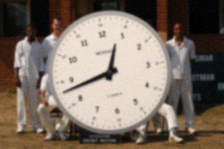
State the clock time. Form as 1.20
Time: 12.43
